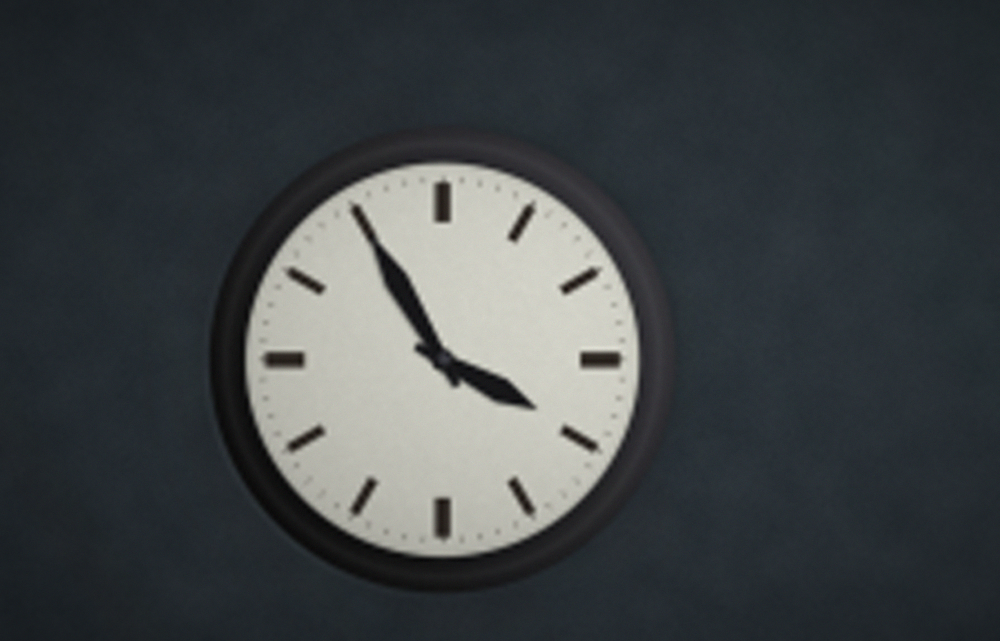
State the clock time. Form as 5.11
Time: 3.55
